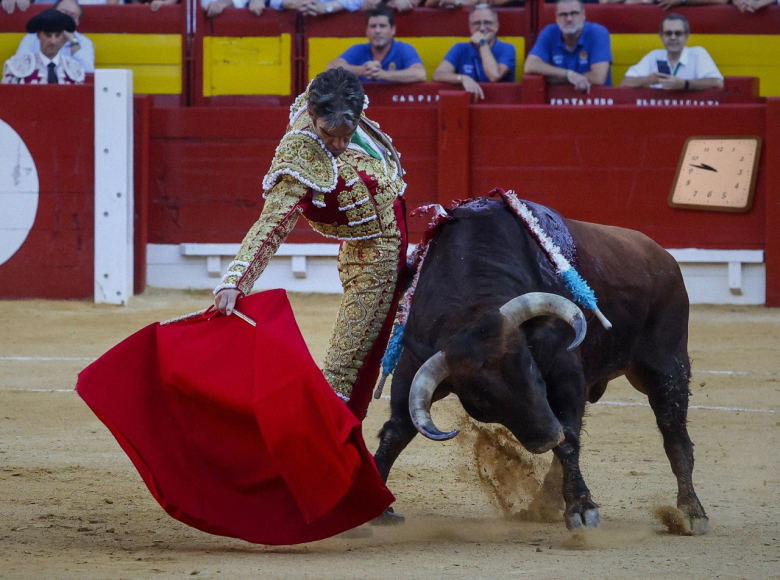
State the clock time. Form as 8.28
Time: 9.47
